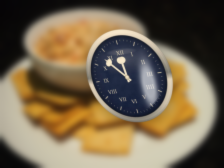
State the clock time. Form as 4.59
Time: 11.53
